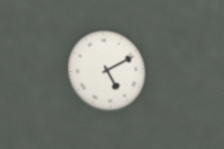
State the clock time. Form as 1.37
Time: 5.11
